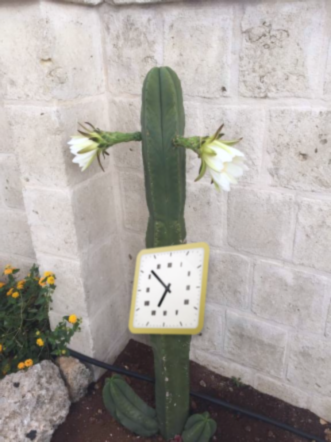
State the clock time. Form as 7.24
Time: 6.52
